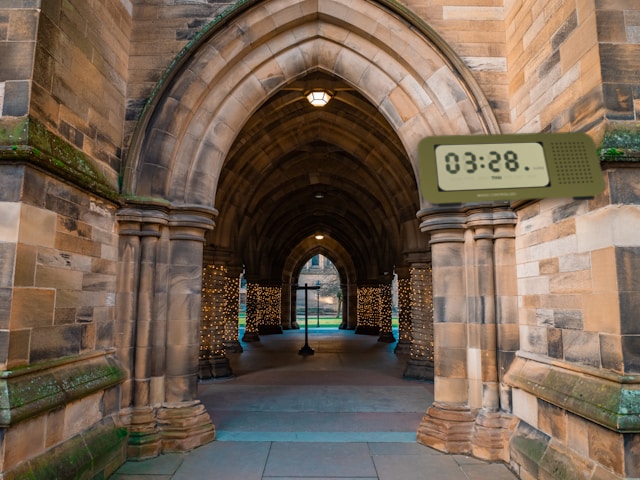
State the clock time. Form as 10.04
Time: 3.28
